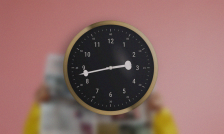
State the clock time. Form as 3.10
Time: 2.43
